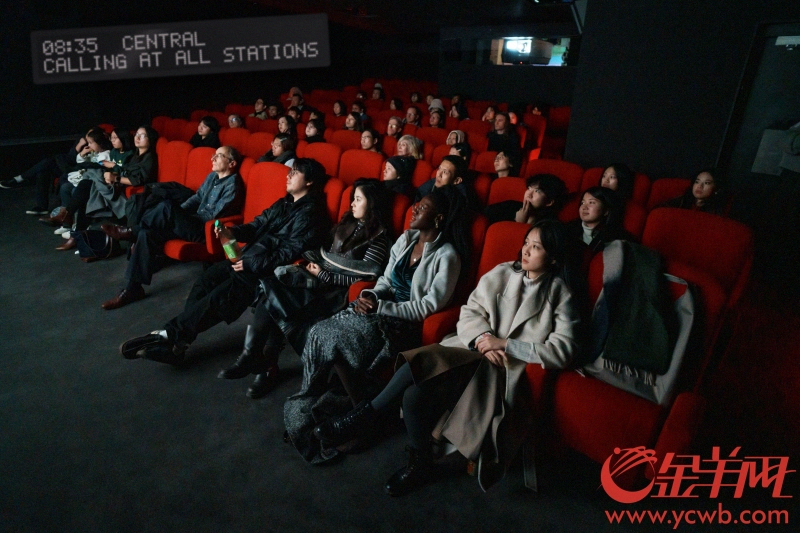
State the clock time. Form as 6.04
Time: 8.35
